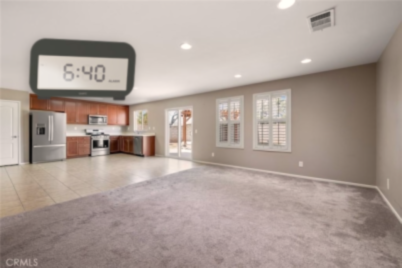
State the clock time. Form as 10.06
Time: 6.40
